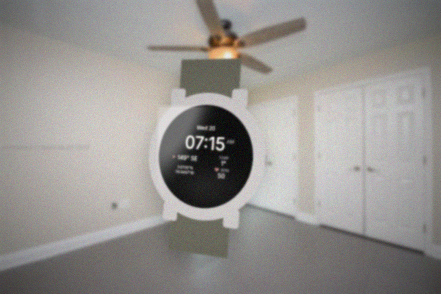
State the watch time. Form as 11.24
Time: 7.15
